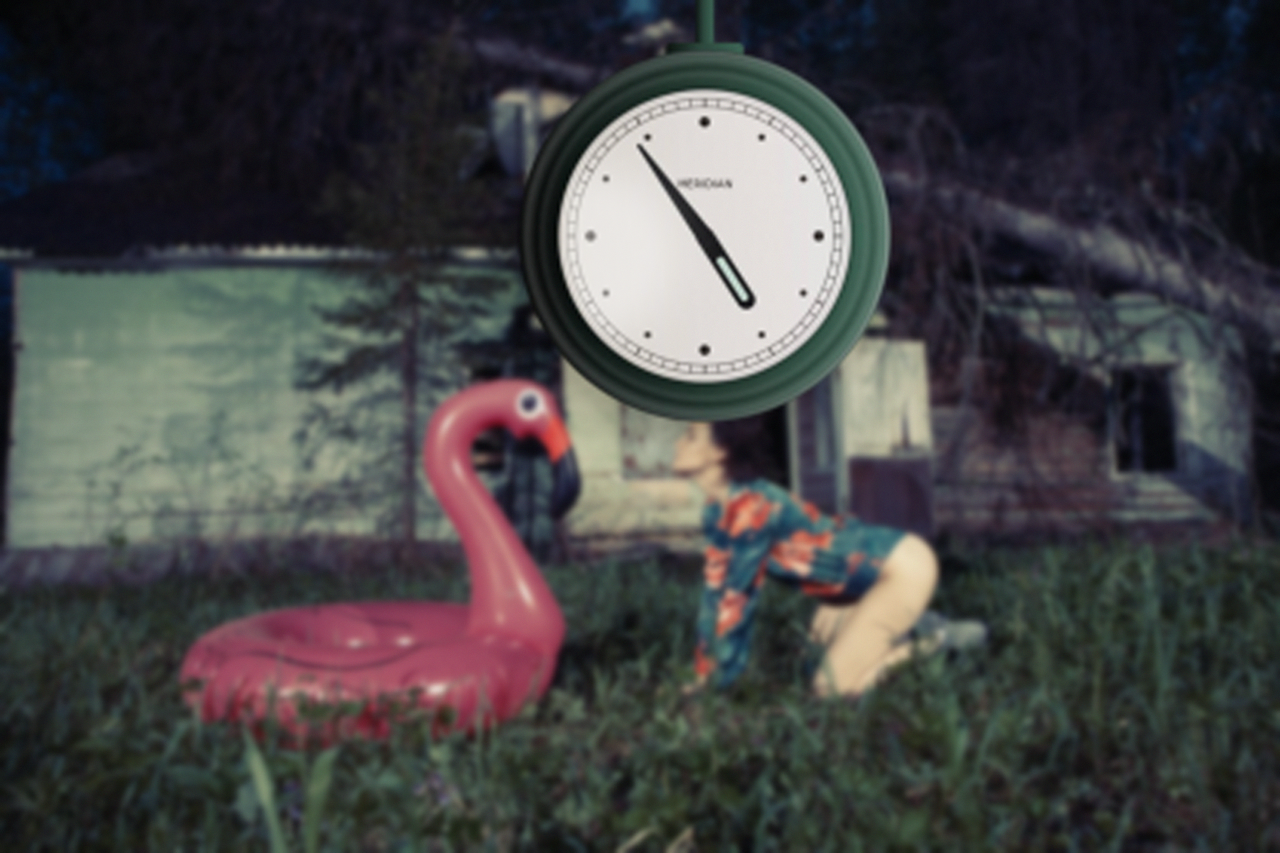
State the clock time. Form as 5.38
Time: 4.54
